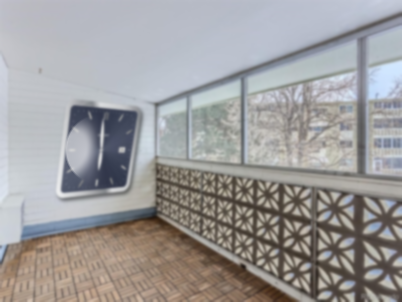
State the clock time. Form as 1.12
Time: 5.59
